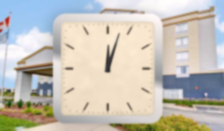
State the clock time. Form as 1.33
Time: 12.03
